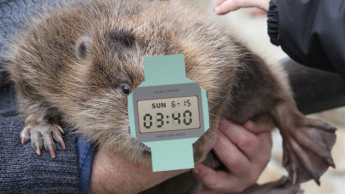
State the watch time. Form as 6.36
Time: 3.40
